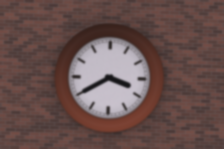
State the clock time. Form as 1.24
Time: 3.40
